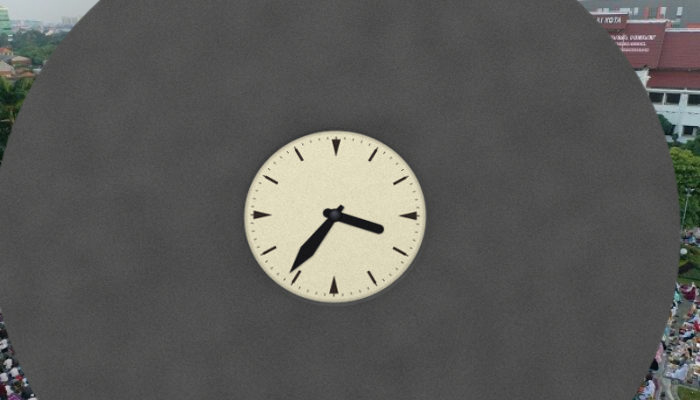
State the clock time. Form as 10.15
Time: 3.36
